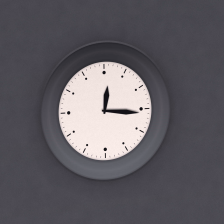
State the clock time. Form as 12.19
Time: 12.16
